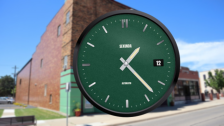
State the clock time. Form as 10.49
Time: 1.23
